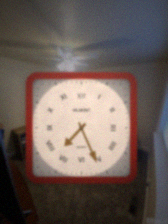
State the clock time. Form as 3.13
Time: 7.26
